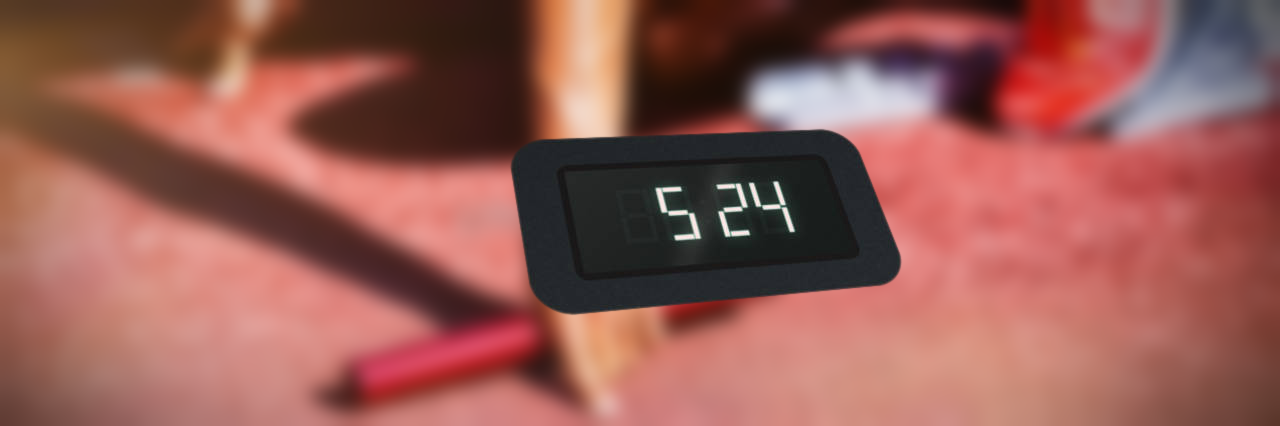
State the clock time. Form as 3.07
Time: 5.24
